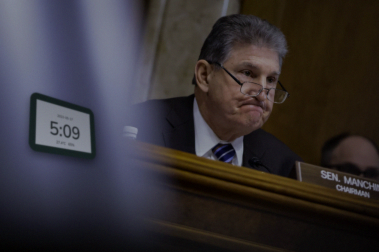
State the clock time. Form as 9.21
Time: 5.09
